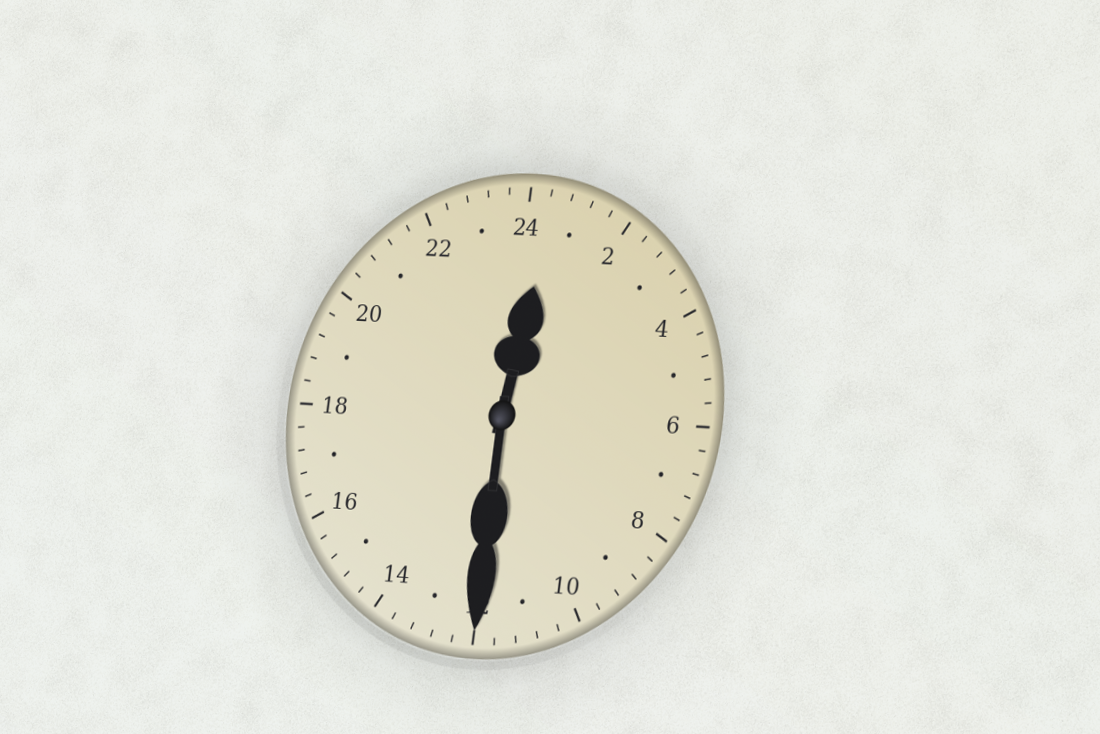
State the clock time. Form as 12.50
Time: 0.30
